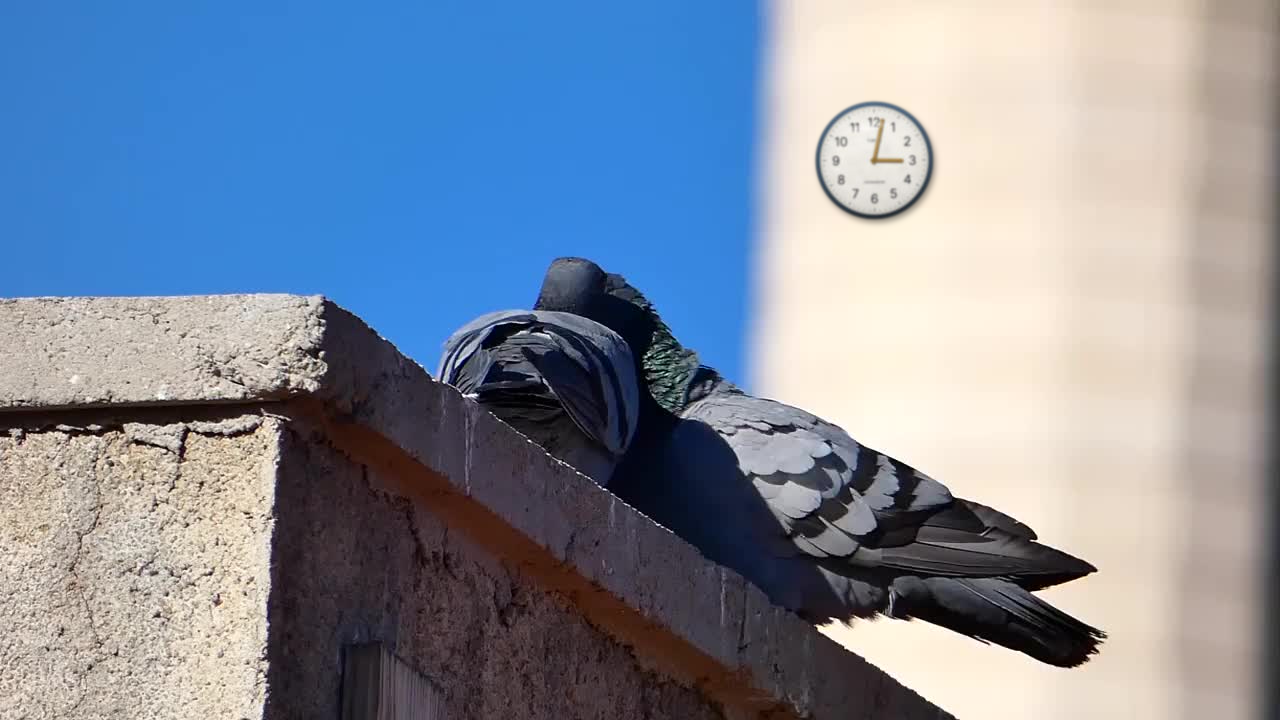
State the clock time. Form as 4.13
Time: 3.02
